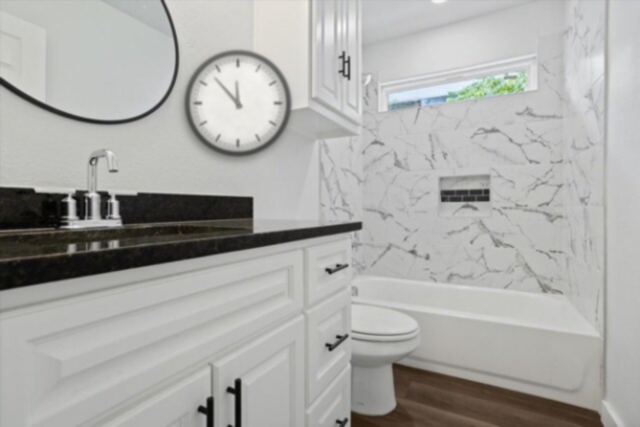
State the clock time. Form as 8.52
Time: 11.53
